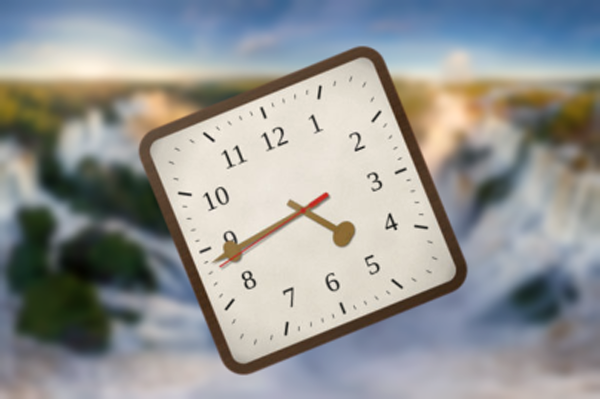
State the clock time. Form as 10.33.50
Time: 4.43.43
